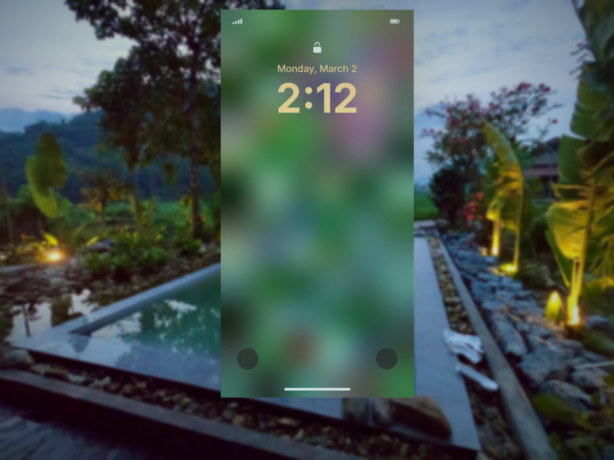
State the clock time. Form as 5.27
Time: 2.12
